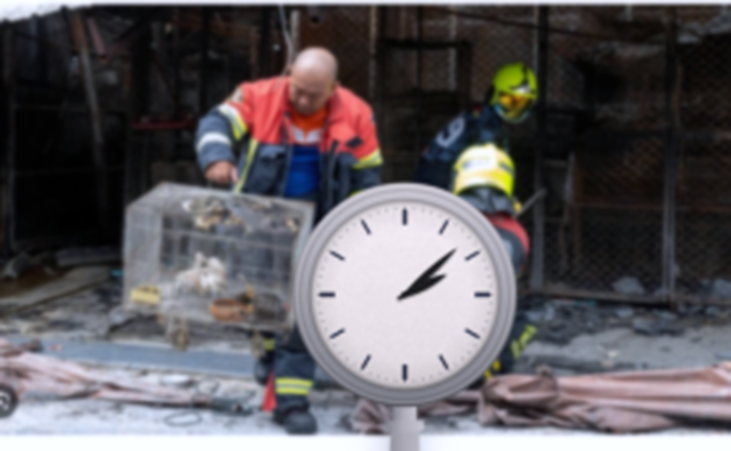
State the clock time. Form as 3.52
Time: 2.08
